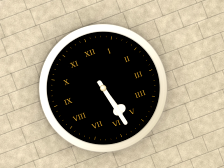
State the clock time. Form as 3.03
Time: 5.28
